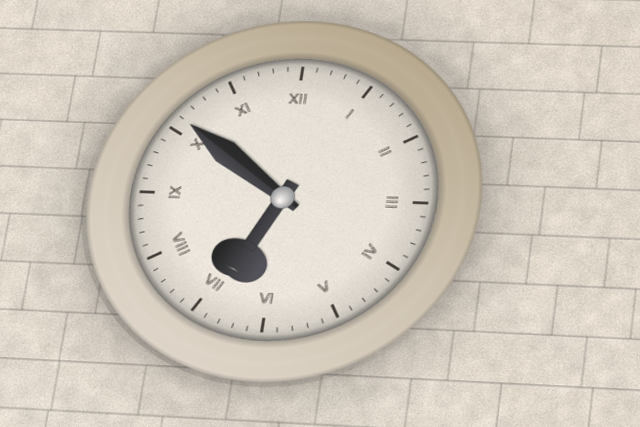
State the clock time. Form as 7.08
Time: 6.51
